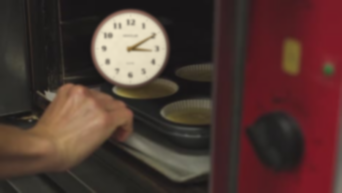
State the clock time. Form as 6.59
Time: 3.10
